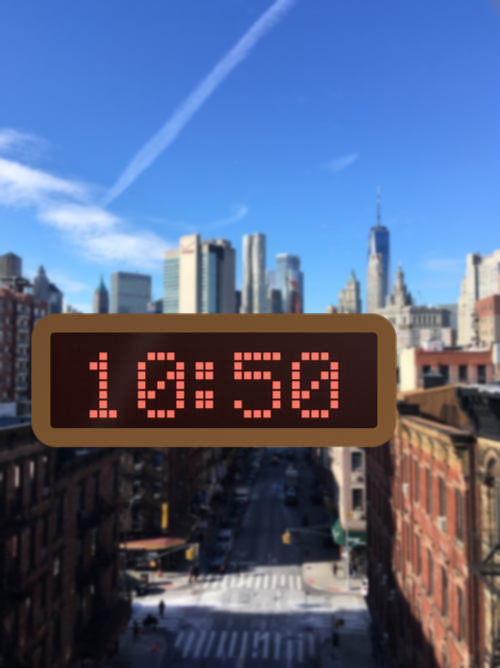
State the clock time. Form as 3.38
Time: 10.50
